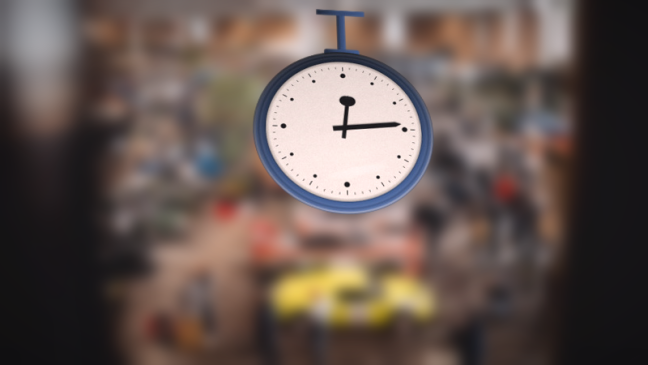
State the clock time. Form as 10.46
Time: 12.14
